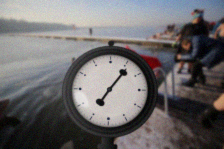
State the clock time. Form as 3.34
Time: 7.06
